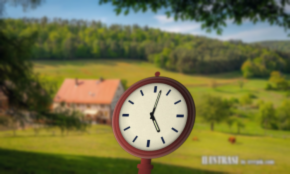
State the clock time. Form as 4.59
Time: 5.02
